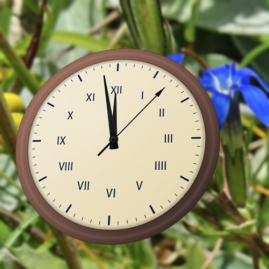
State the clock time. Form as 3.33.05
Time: 11.58.07
